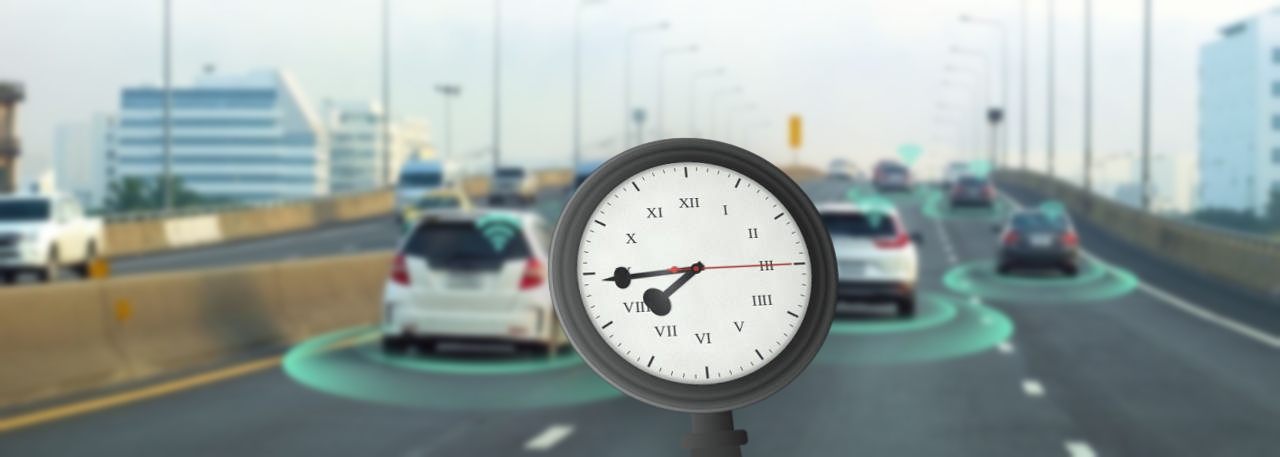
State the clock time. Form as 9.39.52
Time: 7.44.15
